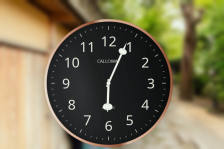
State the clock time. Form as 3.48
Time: 6.04
